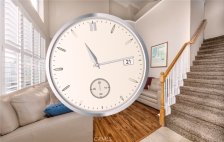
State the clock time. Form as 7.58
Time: 11.14
